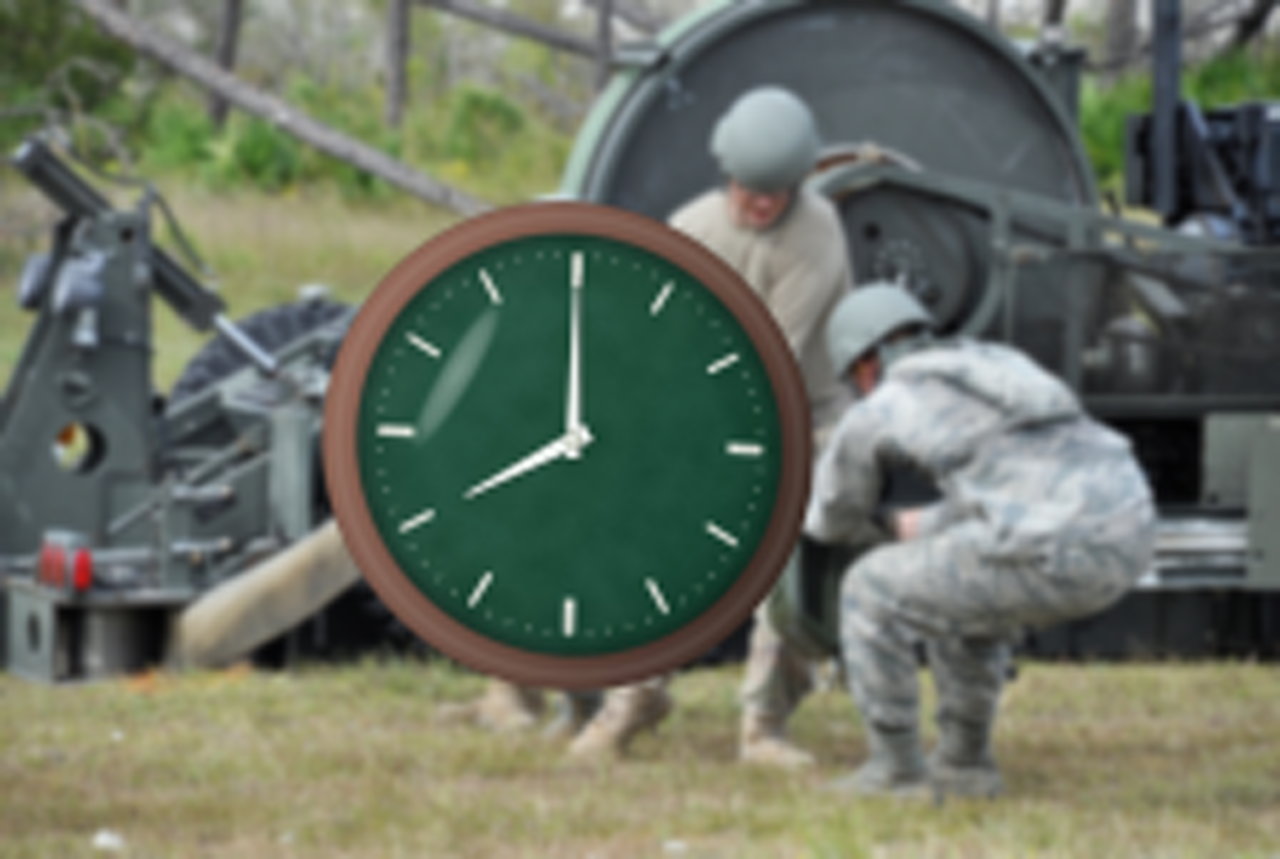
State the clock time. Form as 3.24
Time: 8.00
